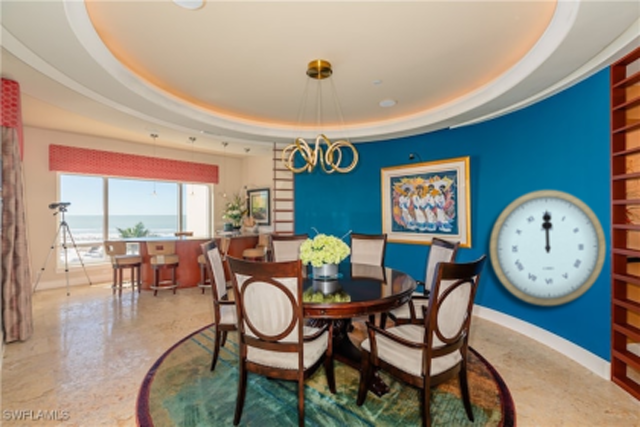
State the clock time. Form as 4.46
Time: 12.00
